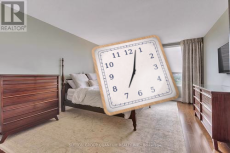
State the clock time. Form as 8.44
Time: 7.03
